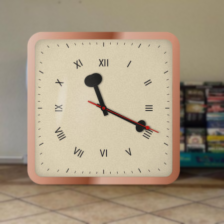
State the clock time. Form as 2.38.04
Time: 11.19.19
